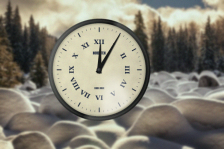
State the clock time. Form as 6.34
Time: 12.05
